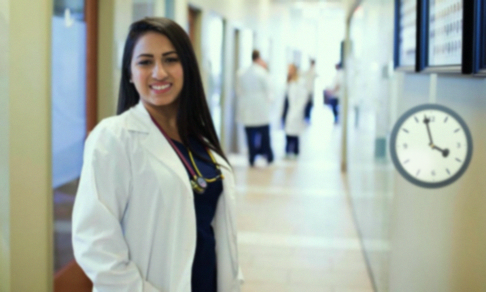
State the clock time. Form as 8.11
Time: 3.58
